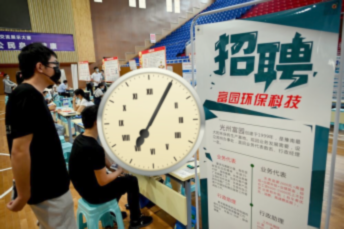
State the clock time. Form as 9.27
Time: 7.05
